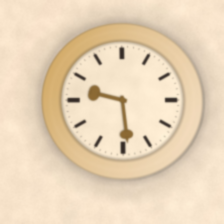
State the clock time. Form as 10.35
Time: 9.29
